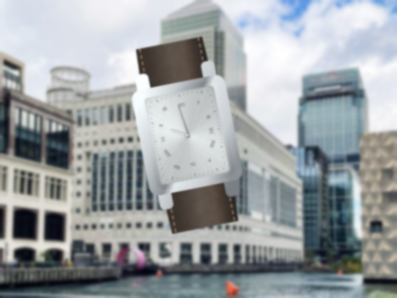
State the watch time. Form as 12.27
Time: 9.59
